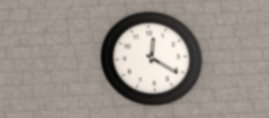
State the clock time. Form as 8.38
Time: 12.21
